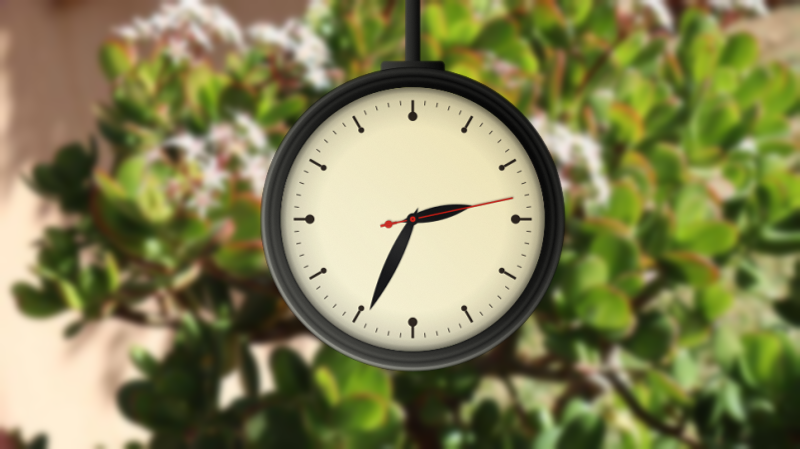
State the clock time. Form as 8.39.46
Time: 2.34.13
